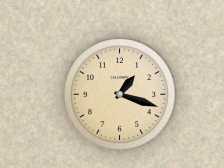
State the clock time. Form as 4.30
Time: 1.18
